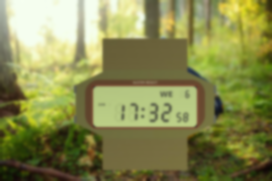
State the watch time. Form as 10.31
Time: 17.32
